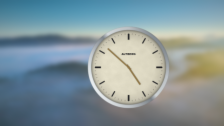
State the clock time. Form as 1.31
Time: 4.52
